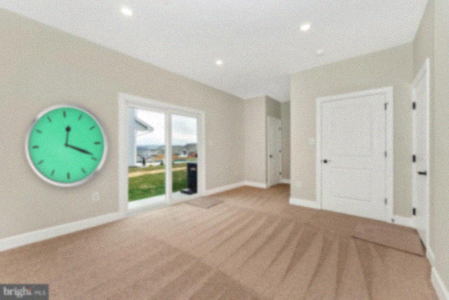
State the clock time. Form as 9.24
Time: 12.19
